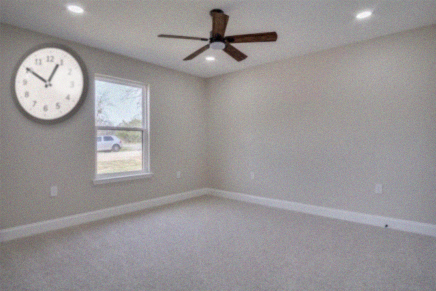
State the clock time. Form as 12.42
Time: 12.50
